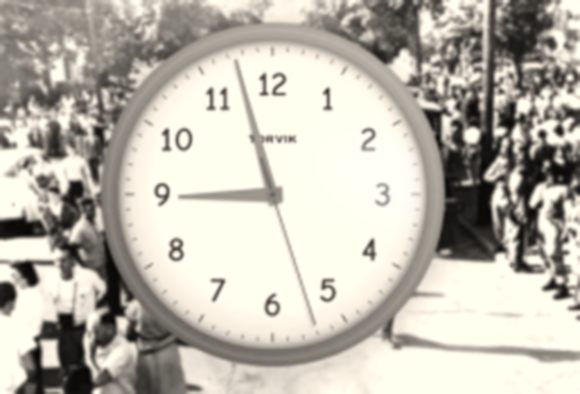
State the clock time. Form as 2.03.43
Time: 8.57.27
